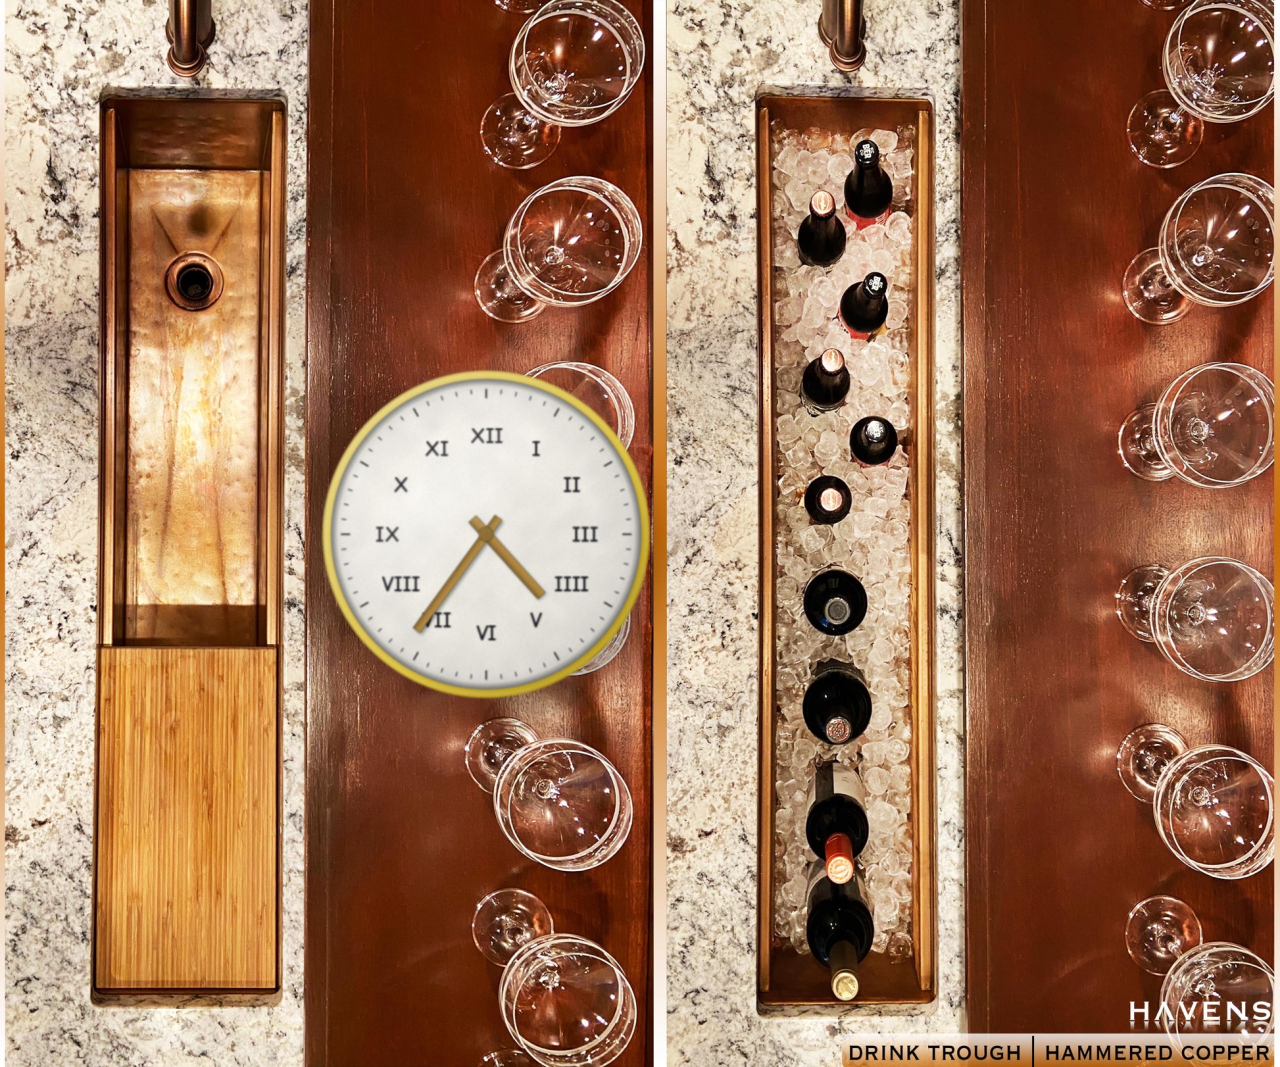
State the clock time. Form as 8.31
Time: 4.36
